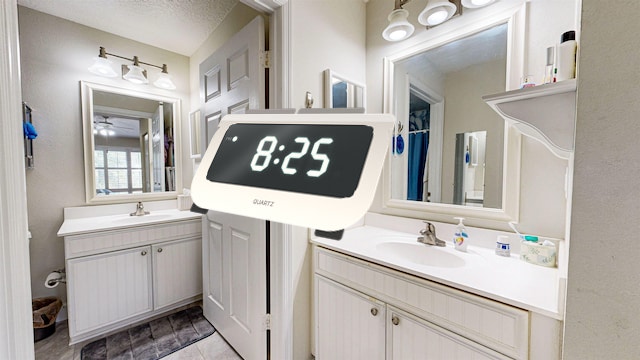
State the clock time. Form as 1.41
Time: 8.25
